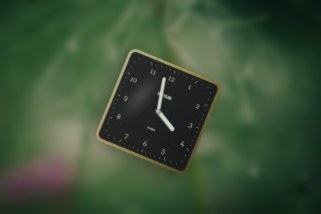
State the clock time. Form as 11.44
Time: 3.58
